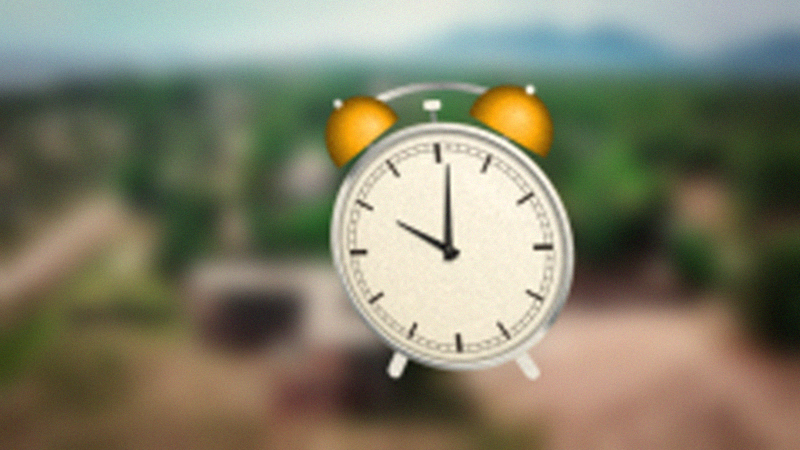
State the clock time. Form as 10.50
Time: 10.01
